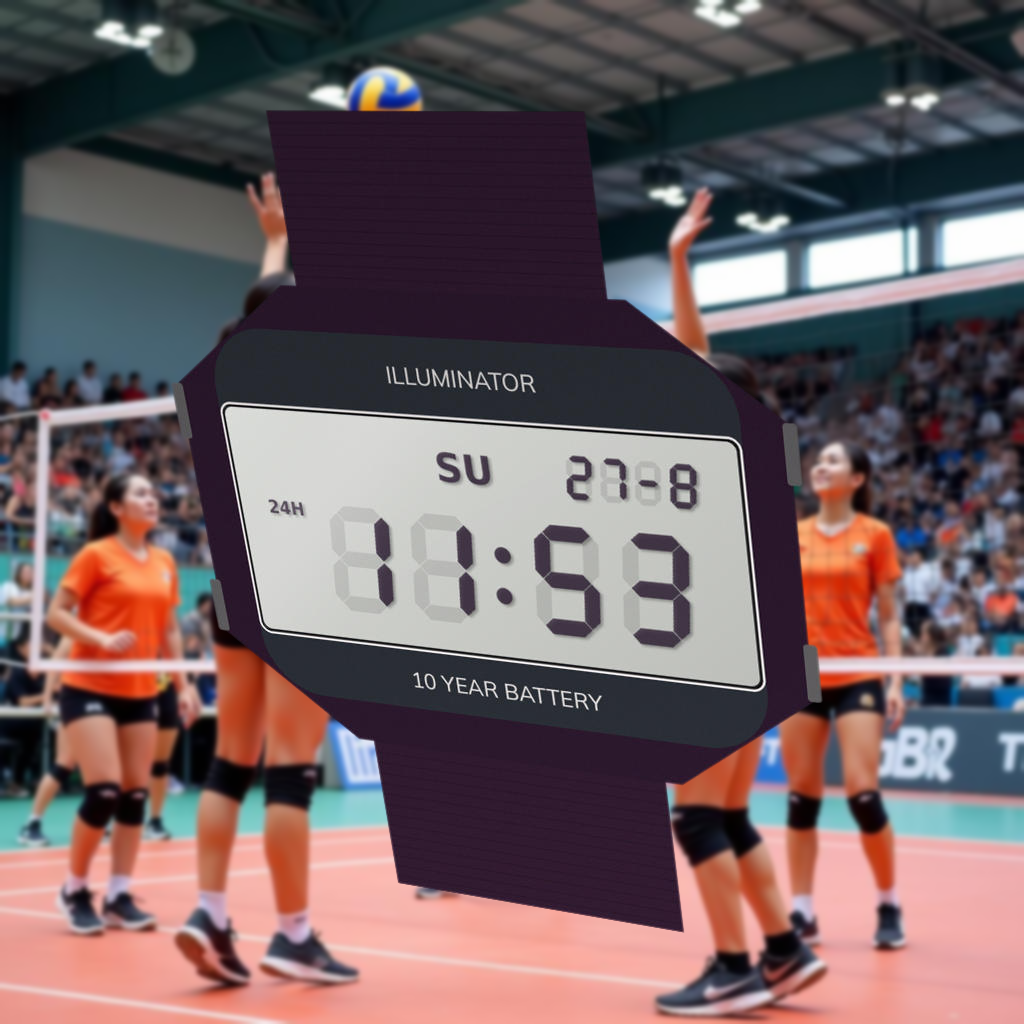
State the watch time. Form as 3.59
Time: 11.53
